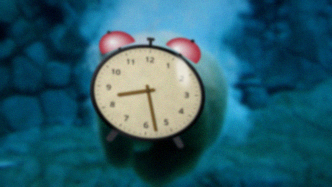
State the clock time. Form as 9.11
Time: 8.28
